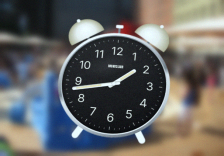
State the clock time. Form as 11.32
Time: 1.43
